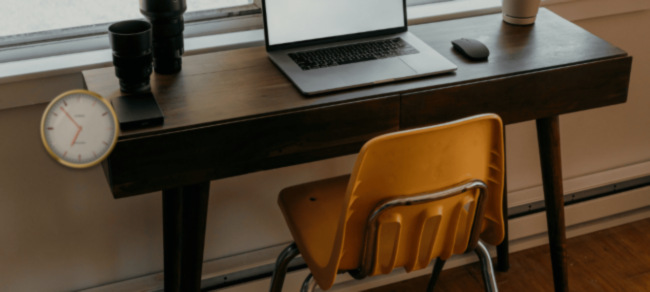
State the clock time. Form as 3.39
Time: 6.53
